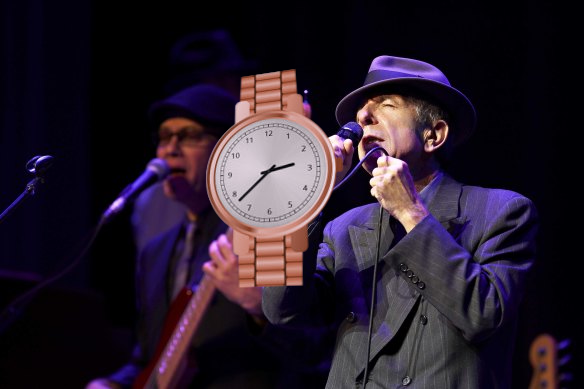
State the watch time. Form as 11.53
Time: 2.38
